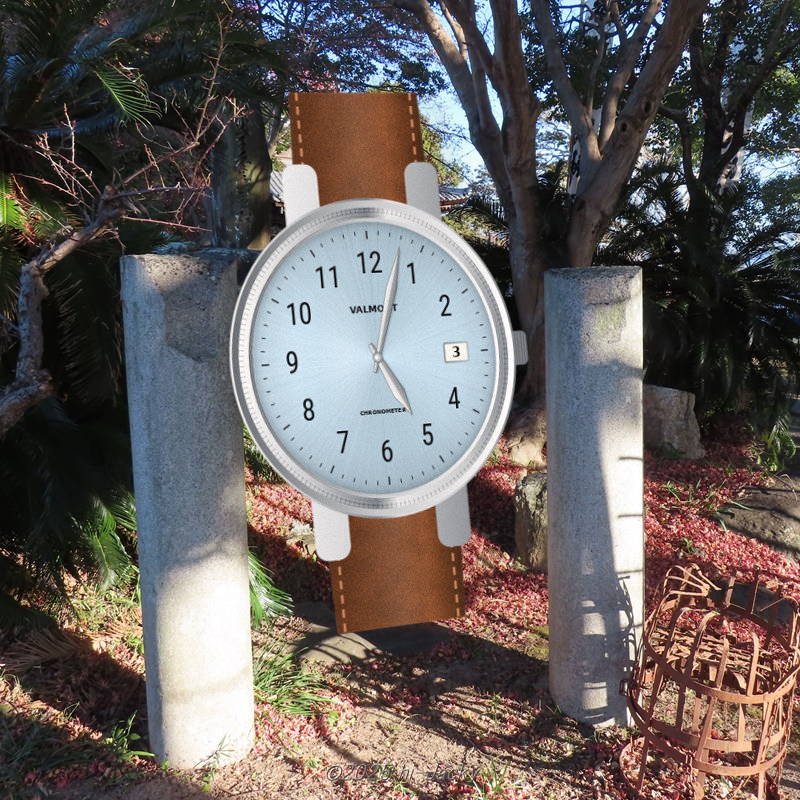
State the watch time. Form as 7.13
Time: 5.03
